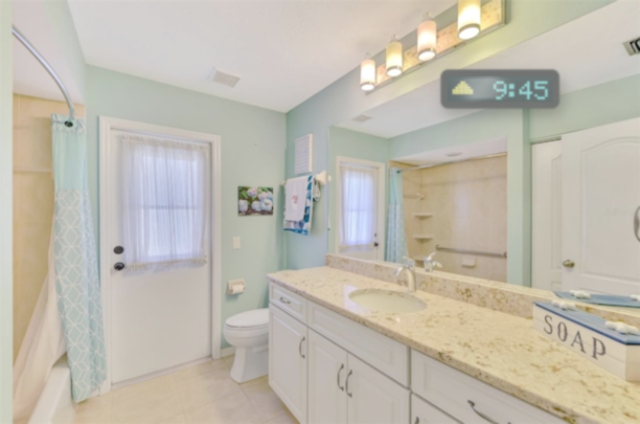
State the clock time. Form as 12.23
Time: 9.45
